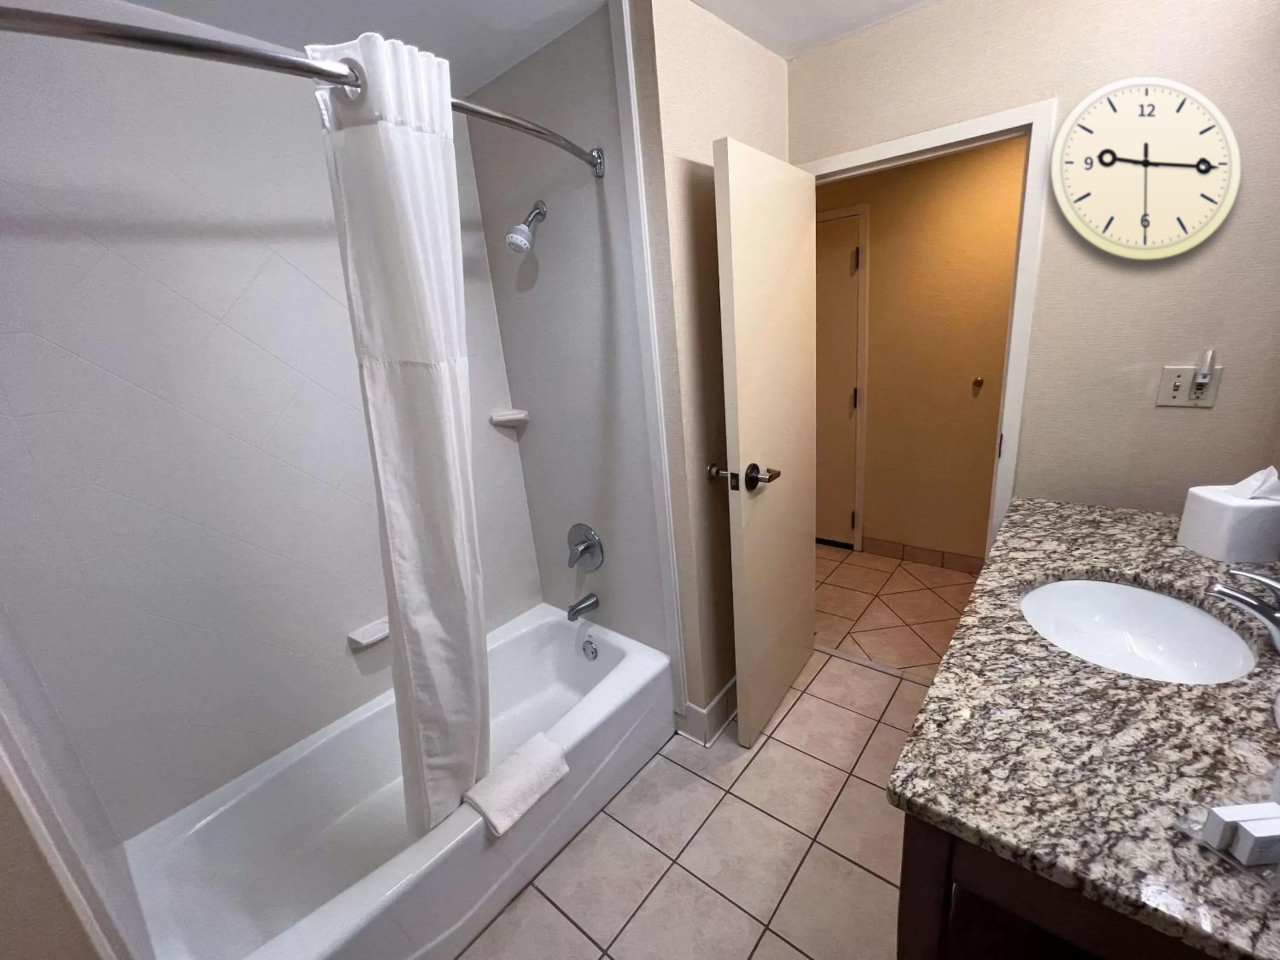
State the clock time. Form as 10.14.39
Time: 9.15.30
